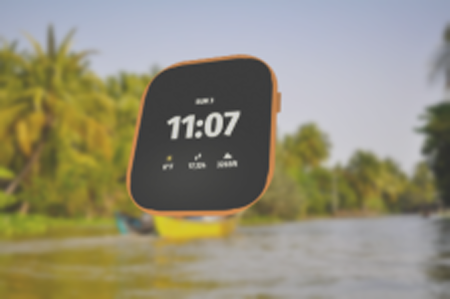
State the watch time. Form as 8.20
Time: 11.07
